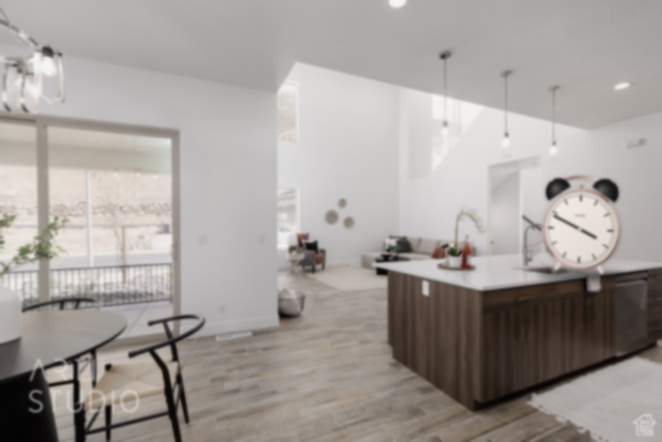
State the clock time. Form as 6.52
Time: 3.49
